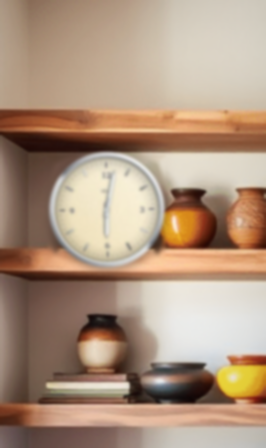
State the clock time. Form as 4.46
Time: 6.02
